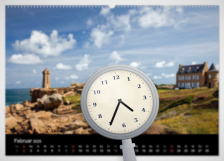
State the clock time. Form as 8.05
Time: 4.35
